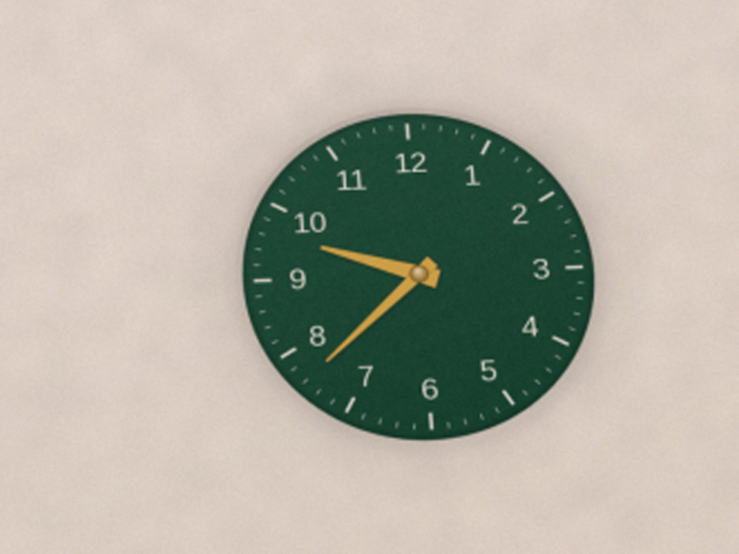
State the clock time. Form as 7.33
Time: 9.38
